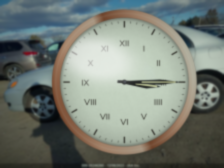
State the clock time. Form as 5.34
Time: 3.15
